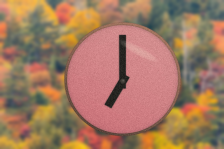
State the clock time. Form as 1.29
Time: 7.00
